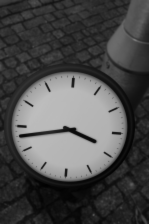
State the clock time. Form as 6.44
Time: 3.43
